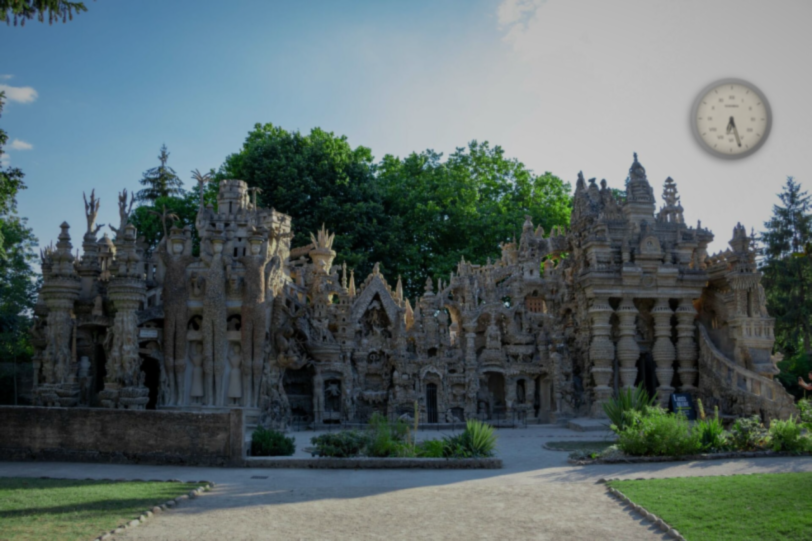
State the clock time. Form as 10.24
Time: 6.27
